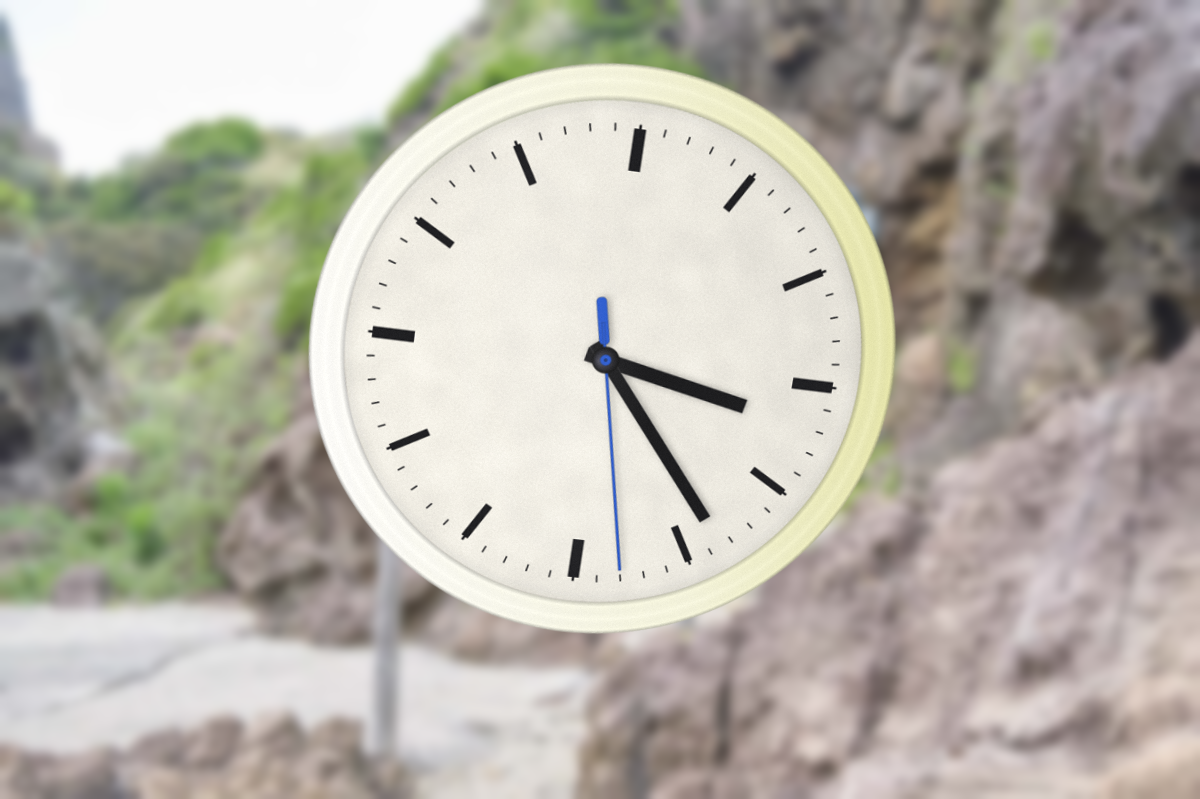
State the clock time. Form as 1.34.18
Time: 3.23.28
